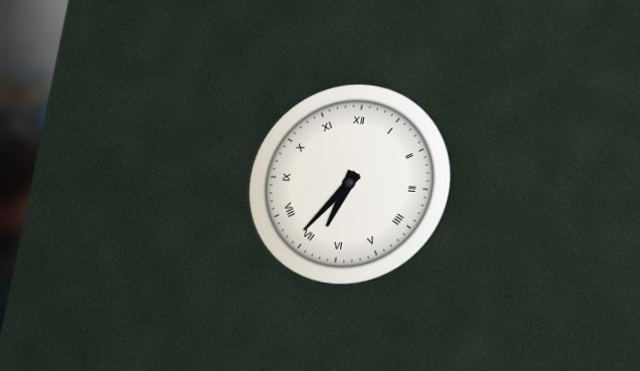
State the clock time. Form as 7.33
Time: 6.36
